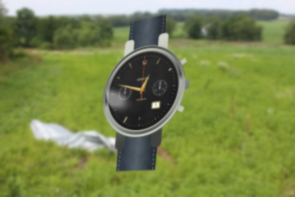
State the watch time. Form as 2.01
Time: 12.48
